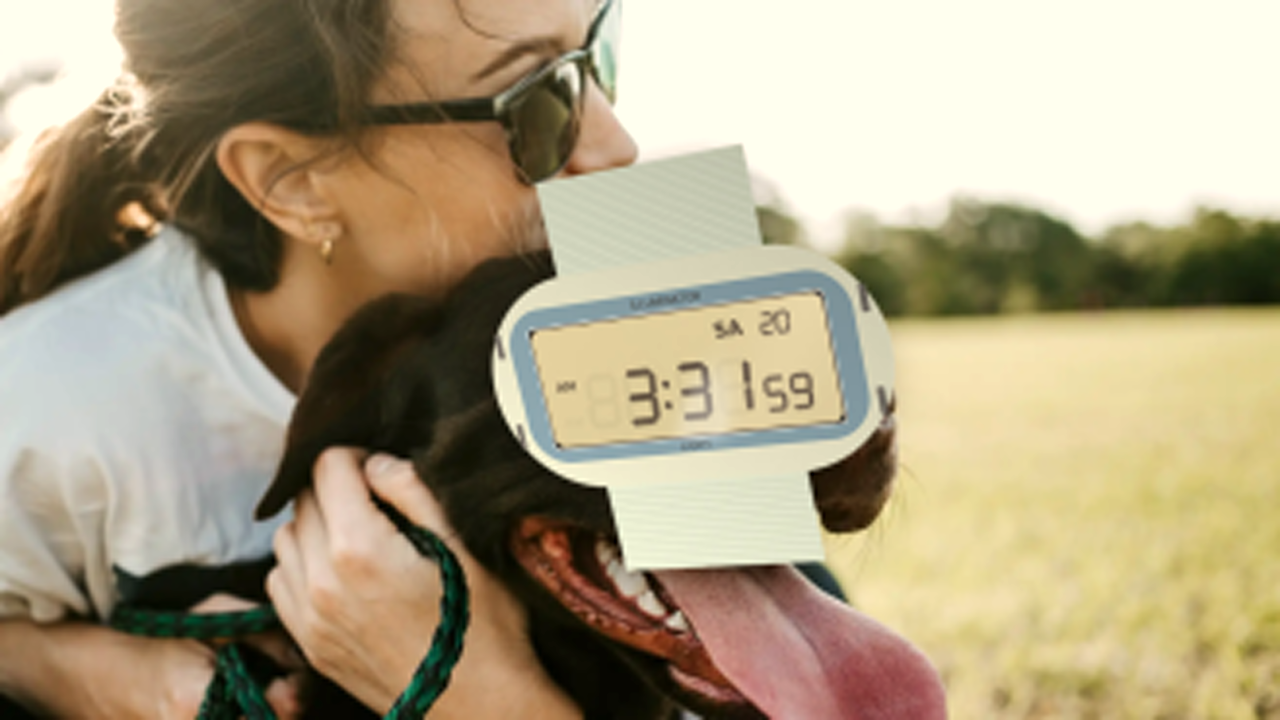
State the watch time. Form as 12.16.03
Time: 3.31.59
